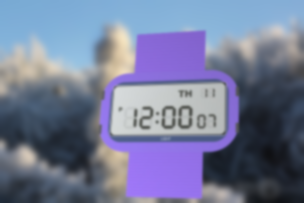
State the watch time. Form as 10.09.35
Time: 12.00.07
